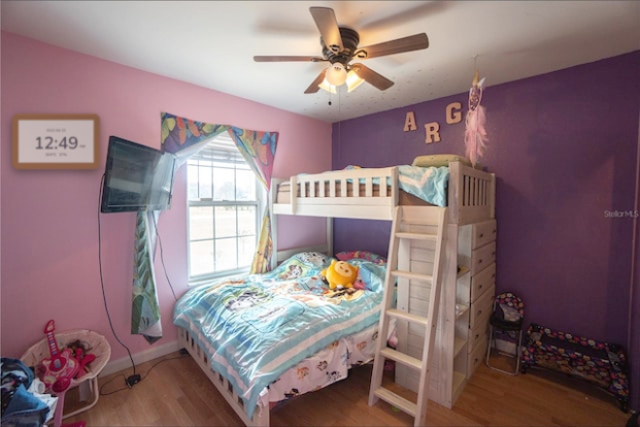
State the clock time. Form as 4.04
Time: 12.49
